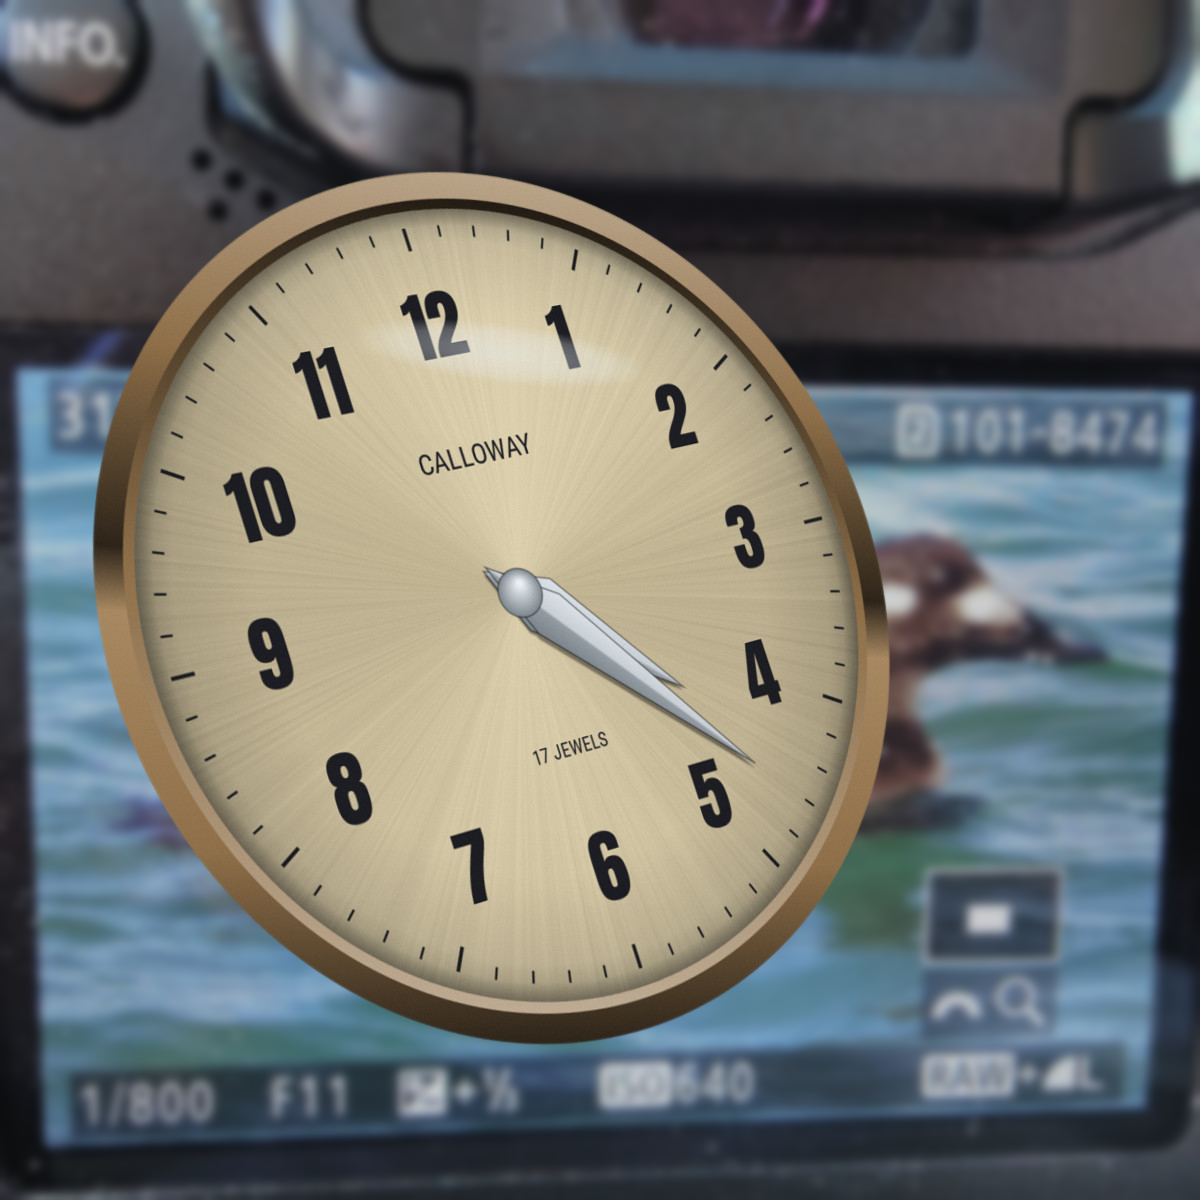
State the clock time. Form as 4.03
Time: 4.23
